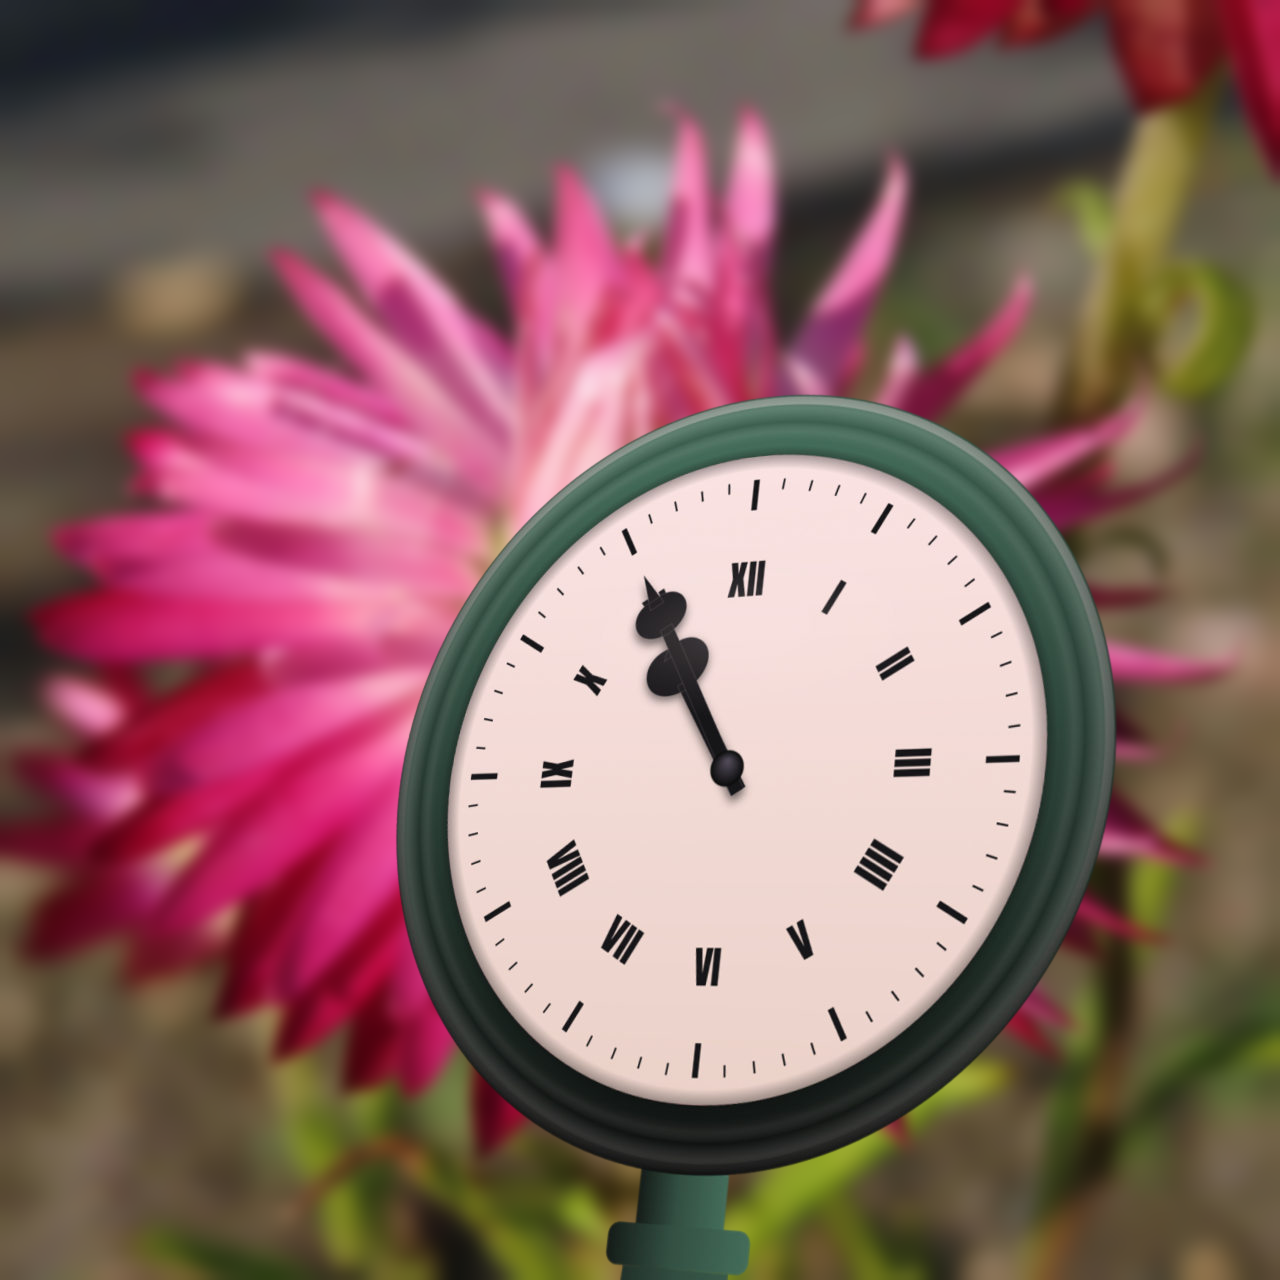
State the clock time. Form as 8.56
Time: 10.55
